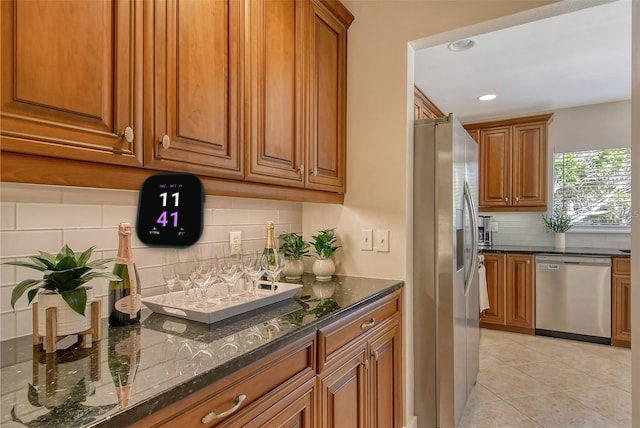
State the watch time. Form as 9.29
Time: 11.41
